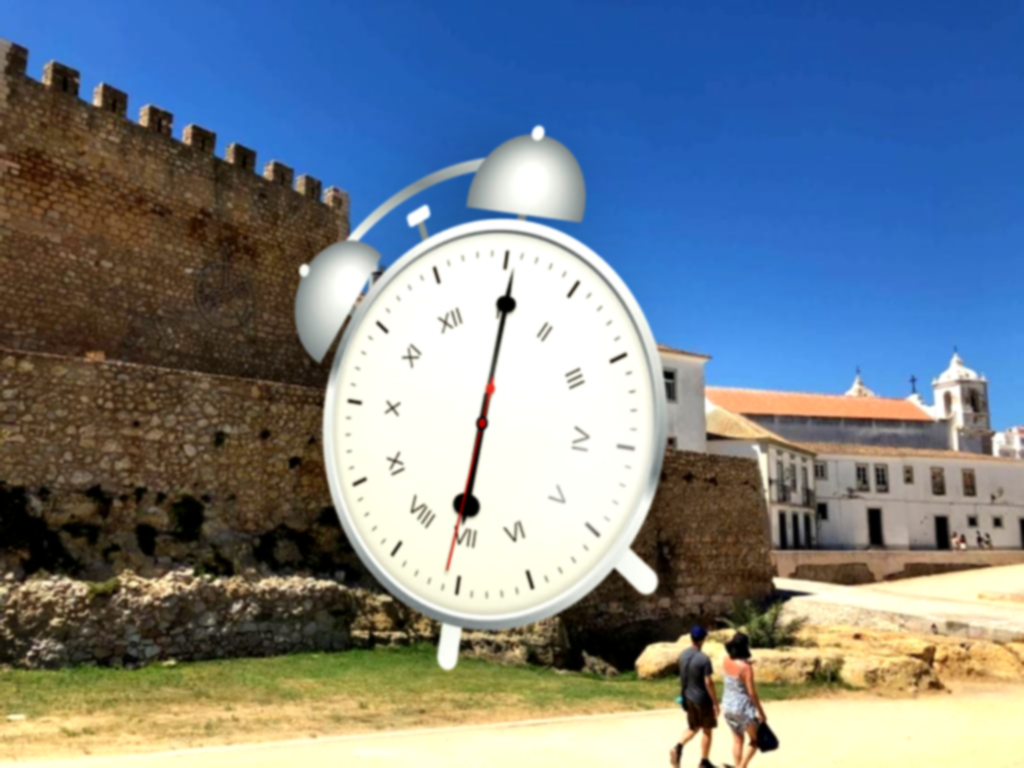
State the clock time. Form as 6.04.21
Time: 7.05.36
